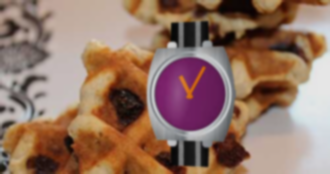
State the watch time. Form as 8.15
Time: 11.05
